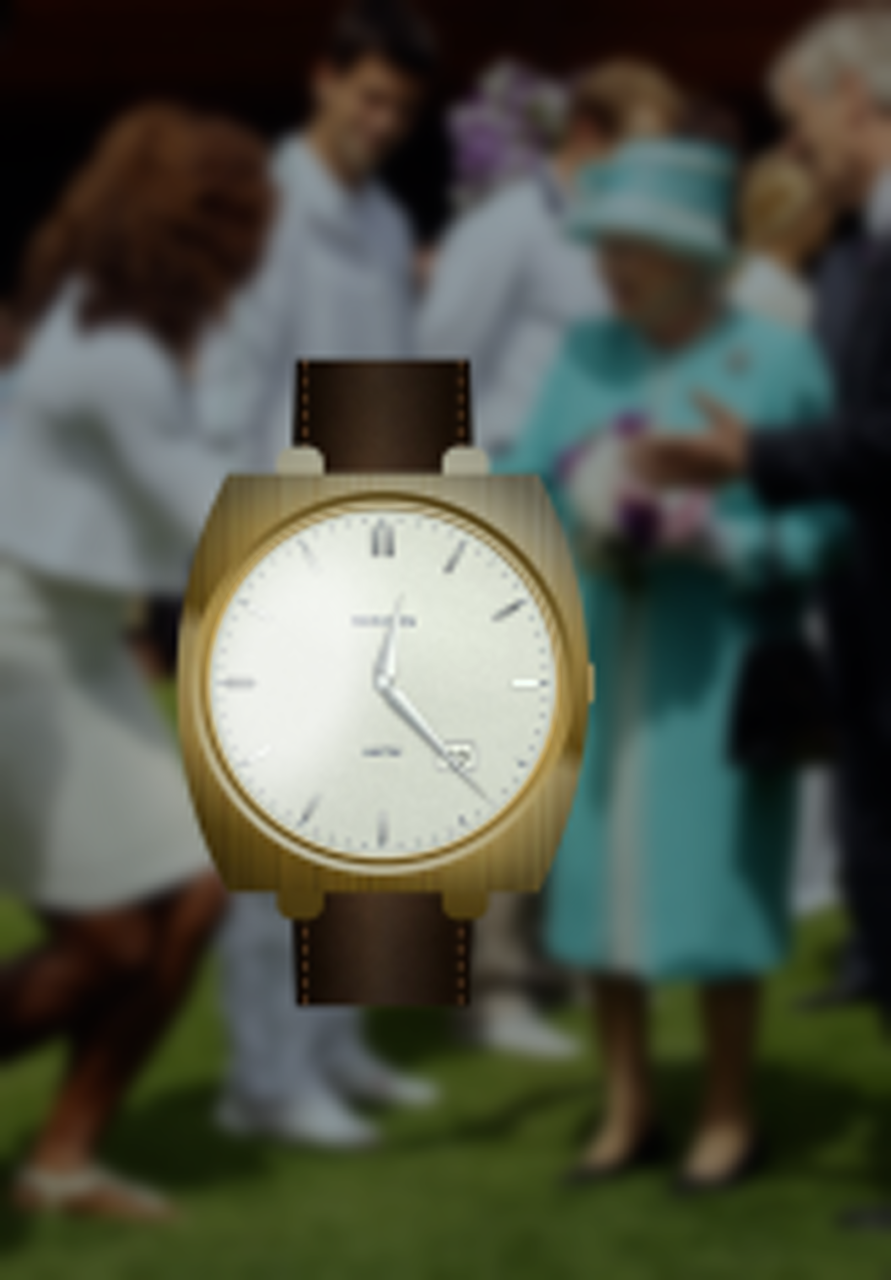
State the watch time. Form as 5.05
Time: 12.23
